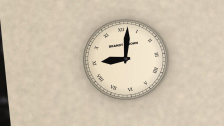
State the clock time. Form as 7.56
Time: 9.02
